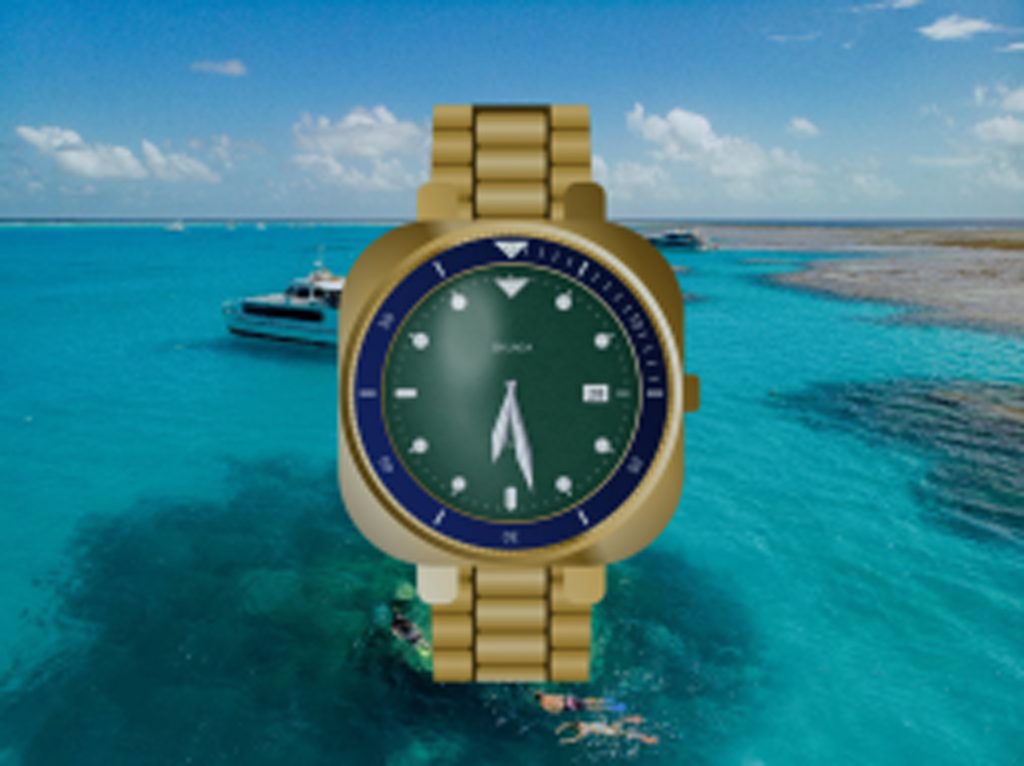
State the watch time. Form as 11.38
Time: 6.28
